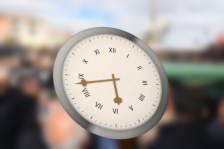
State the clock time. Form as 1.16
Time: 5.43
